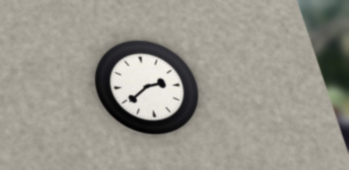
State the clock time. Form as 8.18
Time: 2.39
